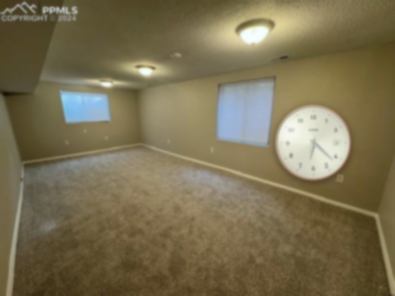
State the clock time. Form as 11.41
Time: 6.22
